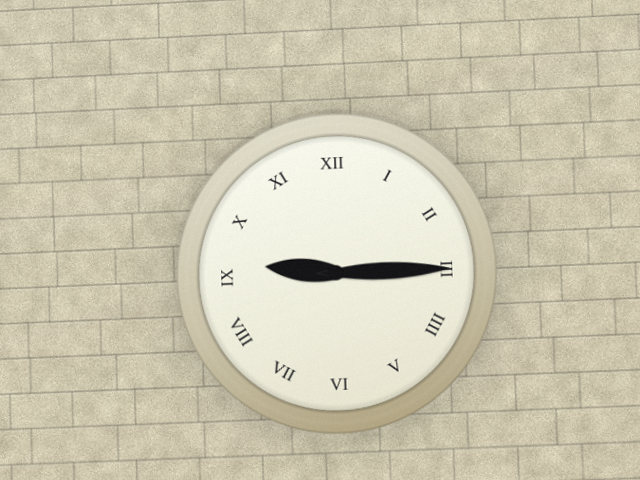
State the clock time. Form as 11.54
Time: 9.15
